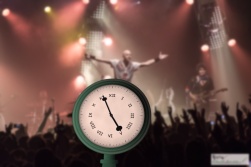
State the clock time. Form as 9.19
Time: 4.56
